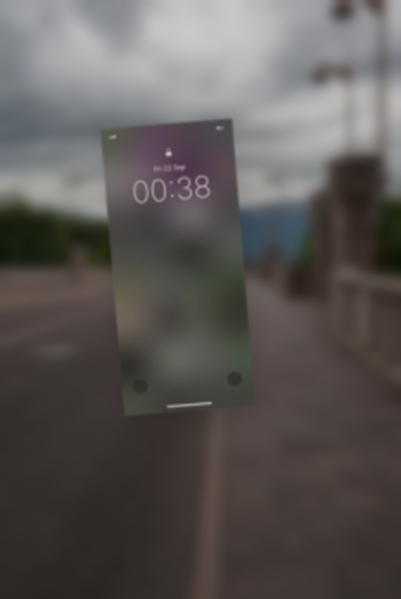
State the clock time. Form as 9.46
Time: 0.38
